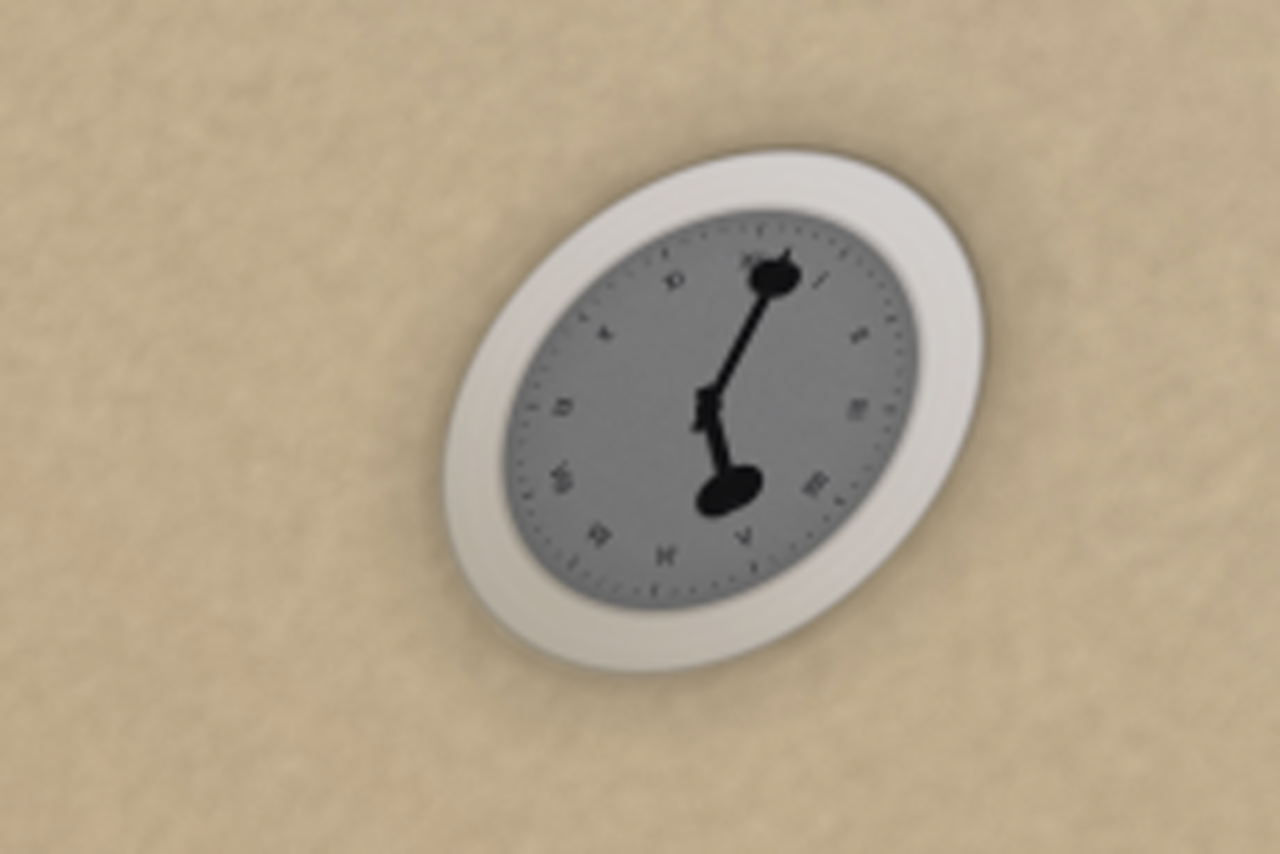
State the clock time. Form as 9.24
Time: 5.02
